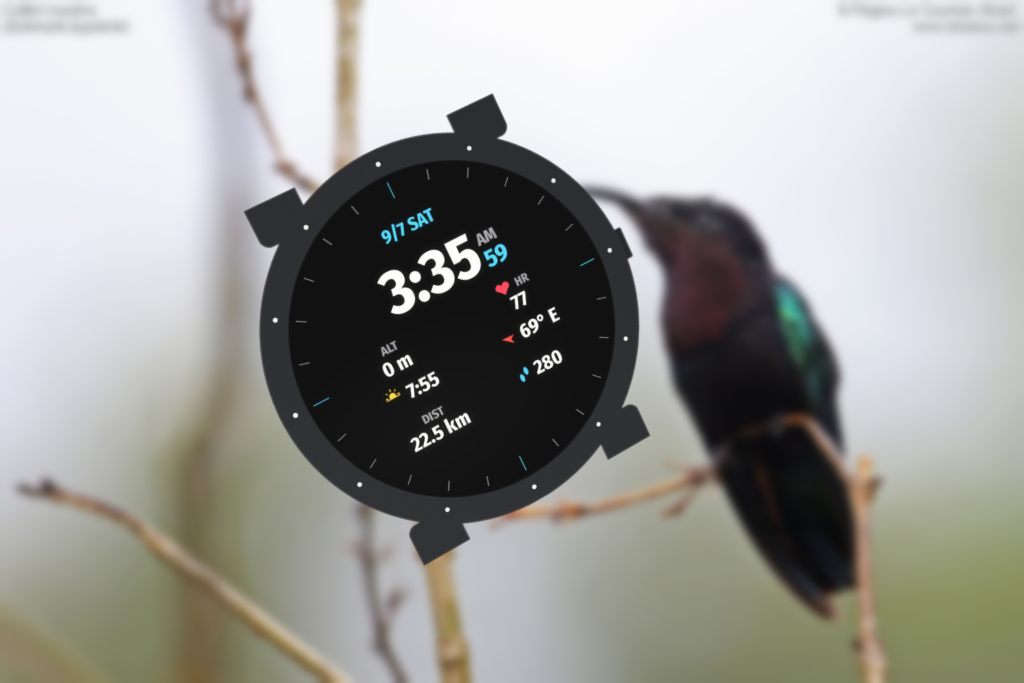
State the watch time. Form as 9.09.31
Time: 3.35.59
